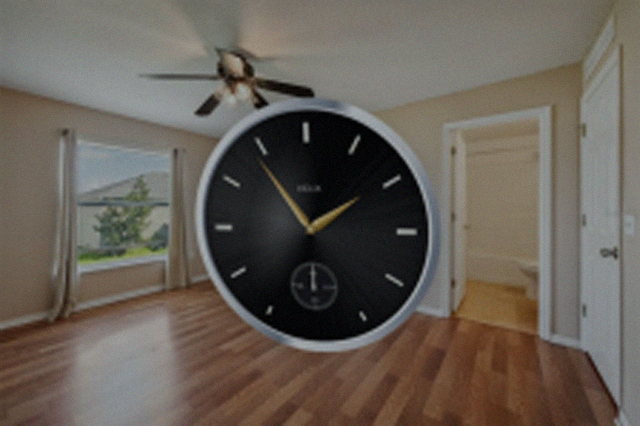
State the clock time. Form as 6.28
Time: 1.54
